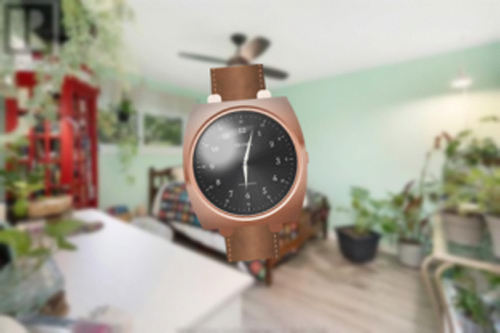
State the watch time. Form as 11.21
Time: 6.03
